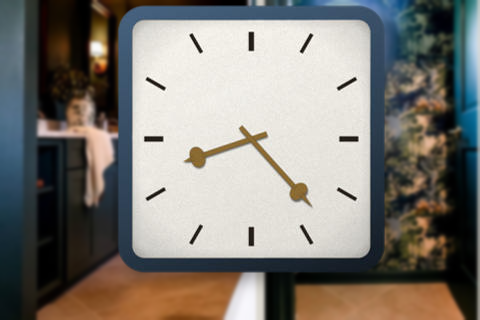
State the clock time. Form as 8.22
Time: 8.23
